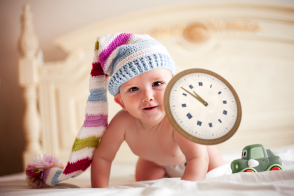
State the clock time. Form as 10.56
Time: 10.52
